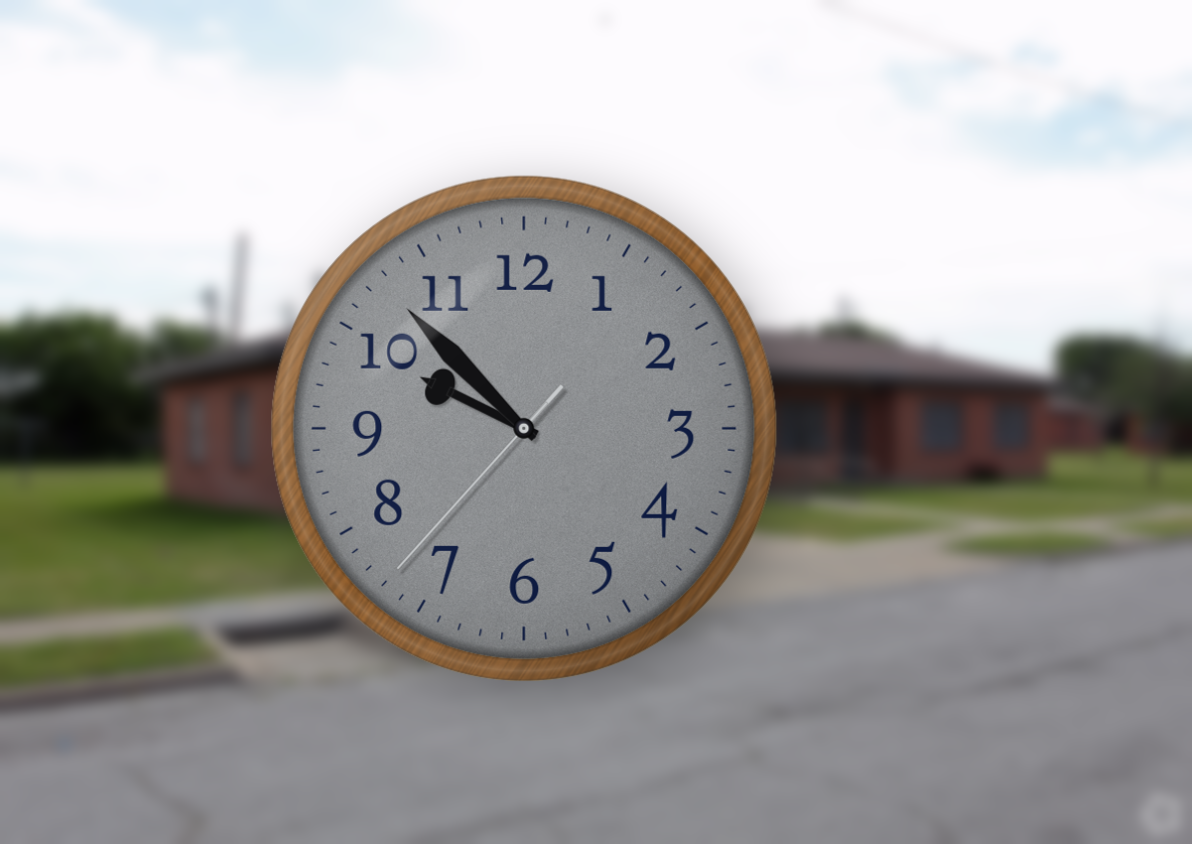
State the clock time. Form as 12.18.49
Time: 9.52.37
